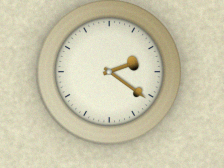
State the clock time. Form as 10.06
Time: 2.21
